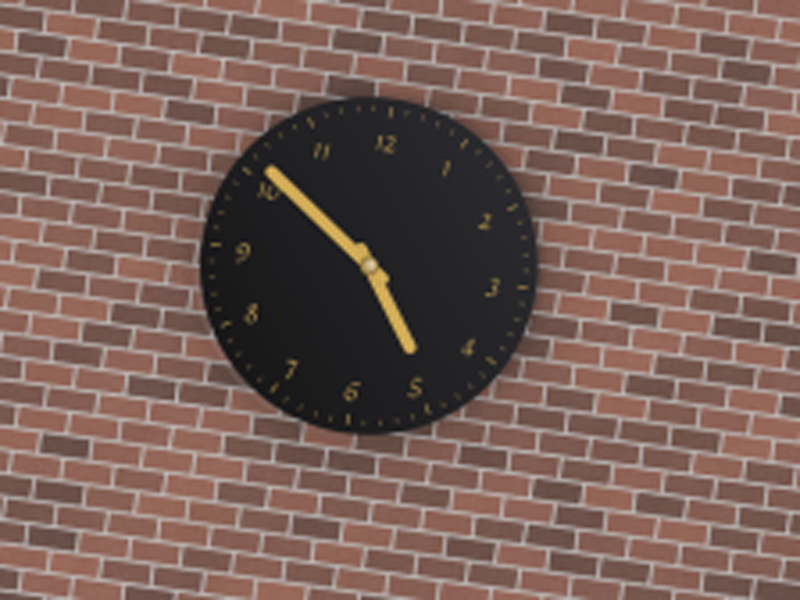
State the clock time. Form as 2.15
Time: 4.51
